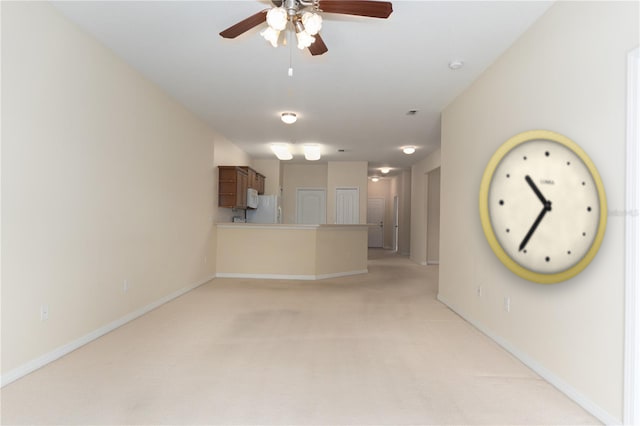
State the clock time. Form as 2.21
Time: 10.36
